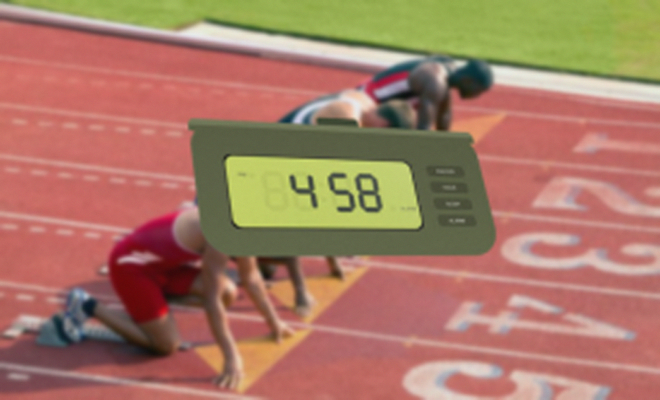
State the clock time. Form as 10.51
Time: 4.58
